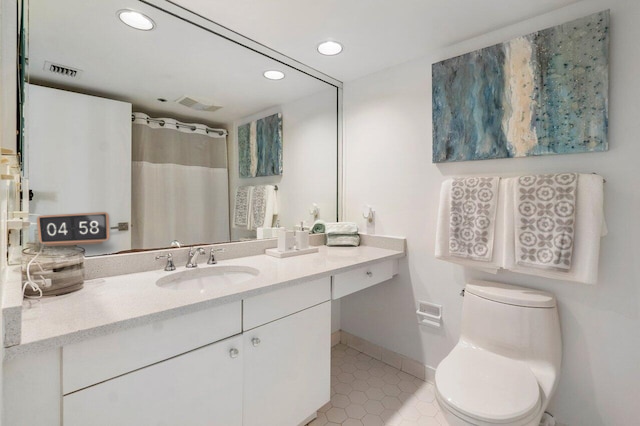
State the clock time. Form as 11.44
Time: 4.58
